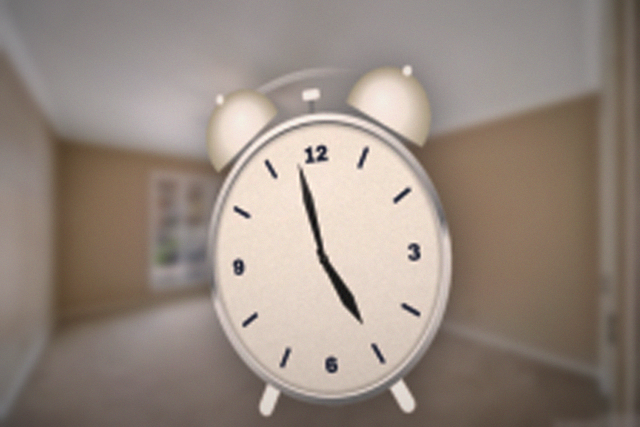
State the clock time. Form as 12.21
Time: 4.58
